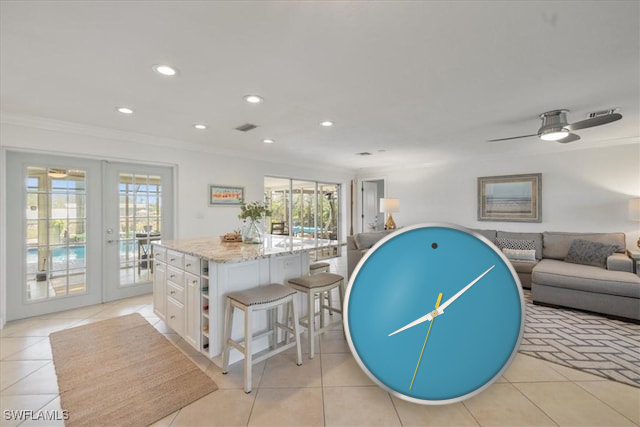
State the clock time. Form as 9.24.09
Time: 8.08.33
